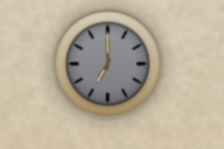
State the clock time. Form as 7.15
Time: 7.00
